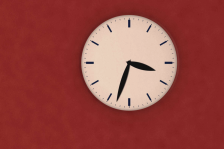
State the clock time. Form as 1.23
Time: 3.33
